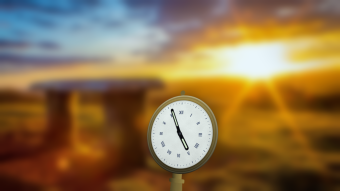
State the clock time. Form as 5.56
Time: 4.56
